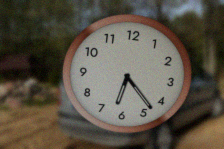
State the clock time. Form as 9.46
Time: 6.23
